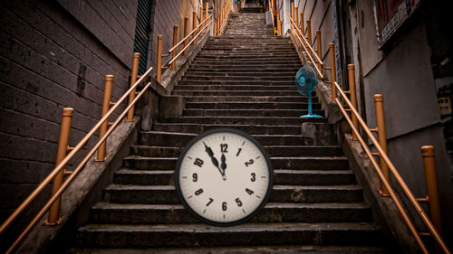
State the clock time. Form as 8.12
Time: 11.55
